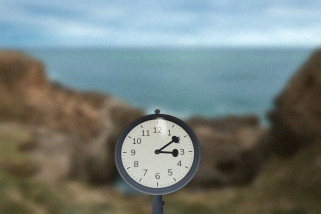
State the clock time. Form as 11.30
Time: 3.09
